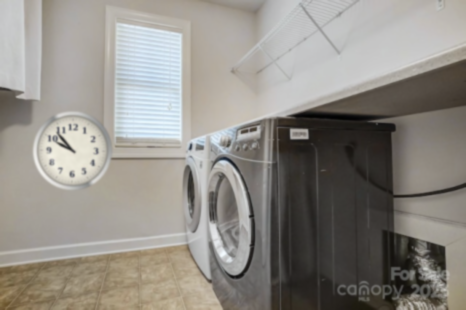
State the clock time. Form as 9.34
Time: 9.53
